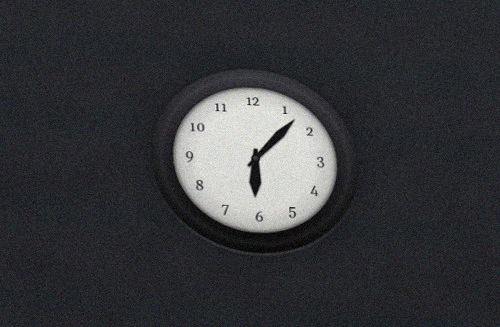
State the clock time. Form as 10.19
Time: 6.07
